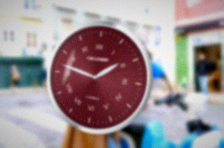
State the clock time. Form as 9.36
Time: 1.47
